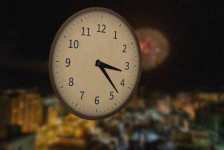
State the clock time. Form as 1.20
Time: 3.23
